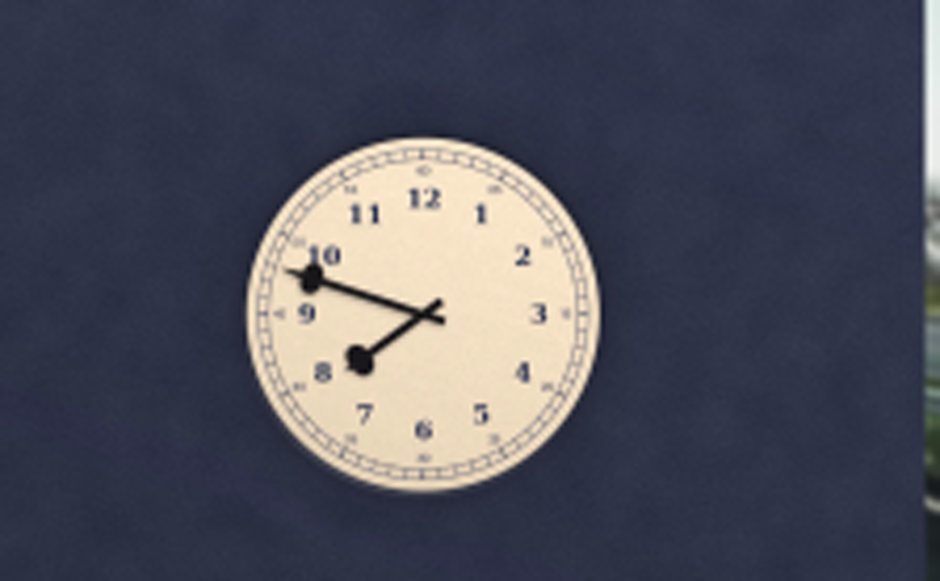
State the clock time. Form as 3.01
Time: 7.48
